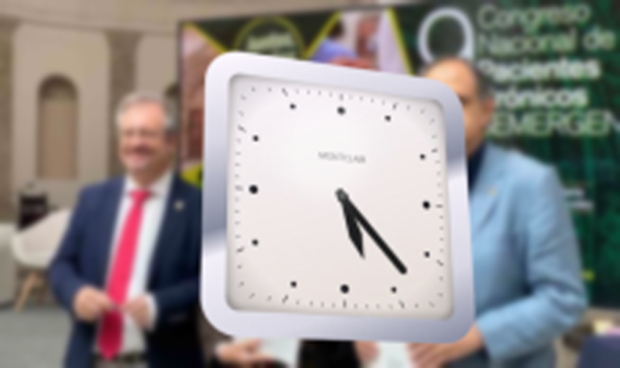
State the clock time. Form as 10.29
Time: 5.23
